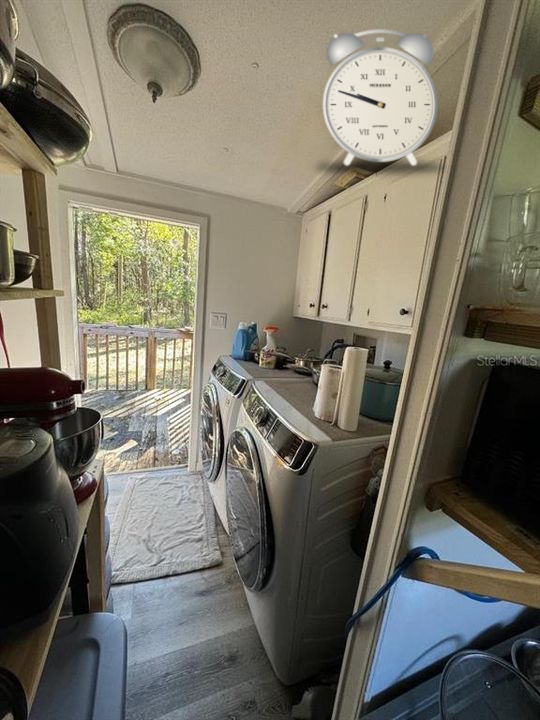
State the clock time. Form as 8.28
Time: 9.48
